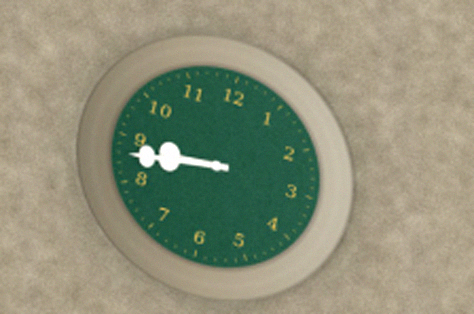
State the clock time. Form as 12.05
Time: 8.43
